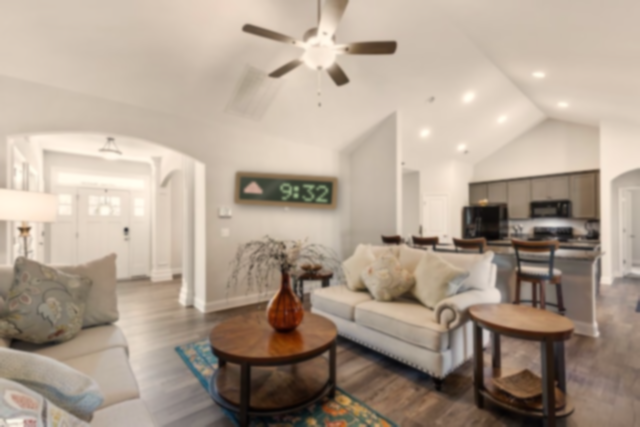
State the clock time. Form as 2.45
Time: 9.32
